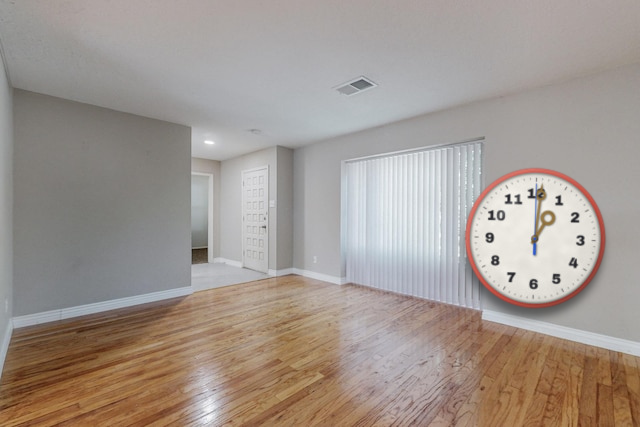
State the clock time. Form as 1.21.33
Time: 1.01.00
